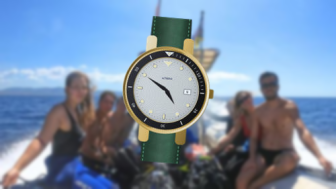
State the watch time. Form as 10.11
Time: 4.50
